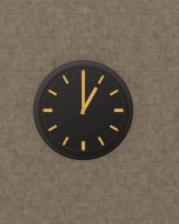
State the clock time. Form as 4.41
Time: 1.00
